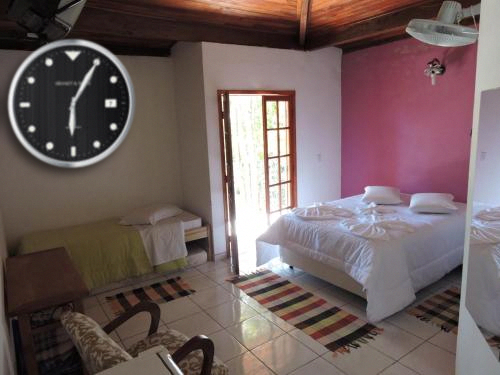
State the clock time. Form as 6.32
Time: 6.05
